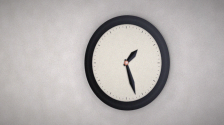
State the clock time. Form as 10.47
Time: 1.27
